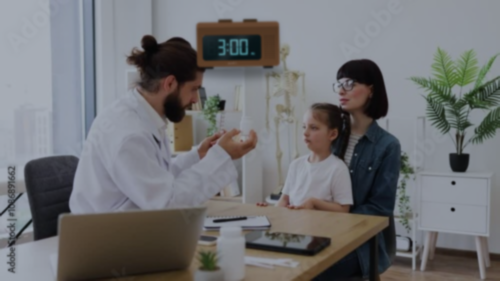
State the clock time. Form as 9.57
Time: 3.00
